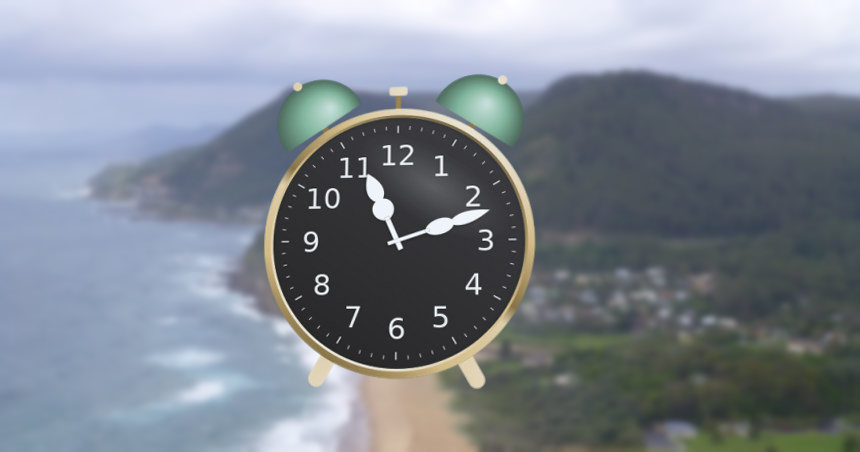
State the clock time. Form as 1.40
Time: 11.12
